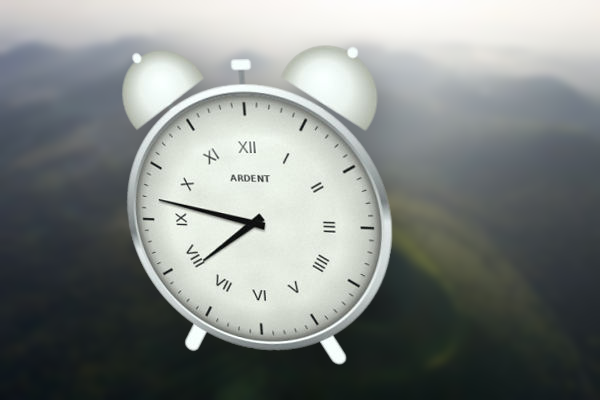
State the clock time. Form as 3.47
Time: 7.47
